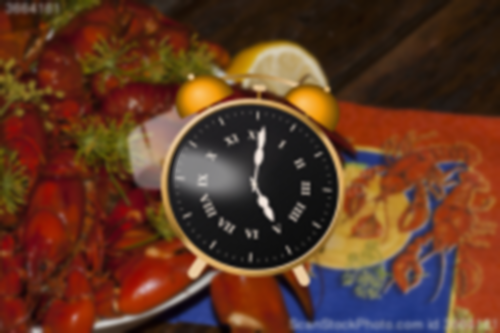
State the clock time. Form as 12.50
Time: 5.01
